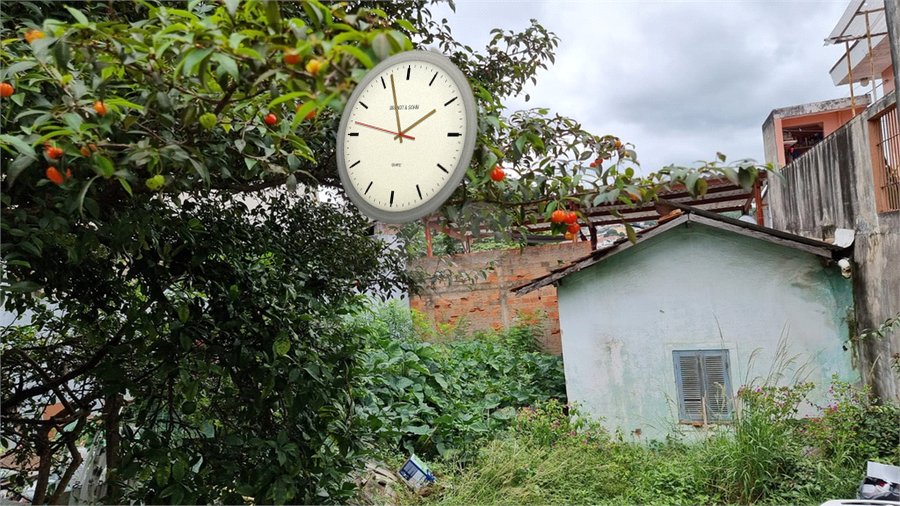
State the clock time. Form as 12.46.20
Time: 1.56.47
